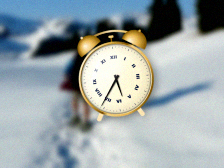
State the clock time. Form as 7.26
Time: 5.36
